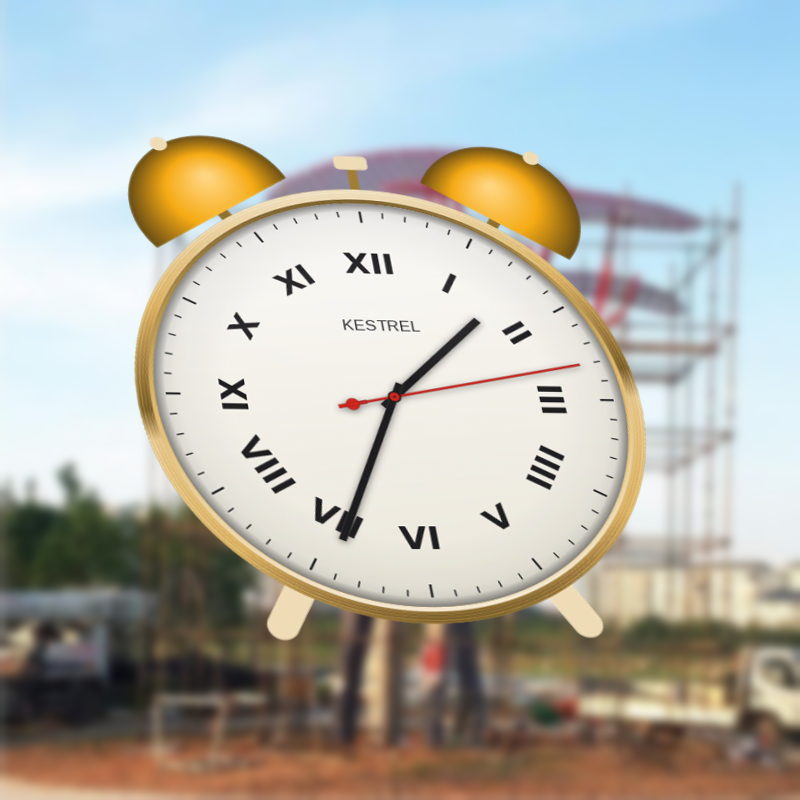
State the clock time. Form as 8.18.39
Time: 1.34.13
